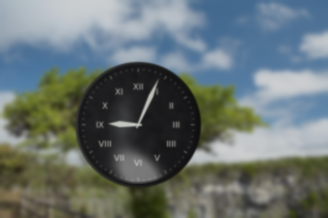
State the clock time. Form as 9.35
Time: 9.04
